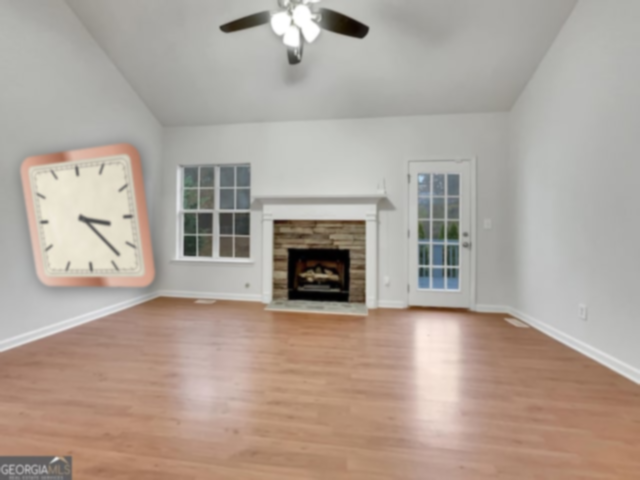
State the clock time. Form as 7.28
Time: 3.23
